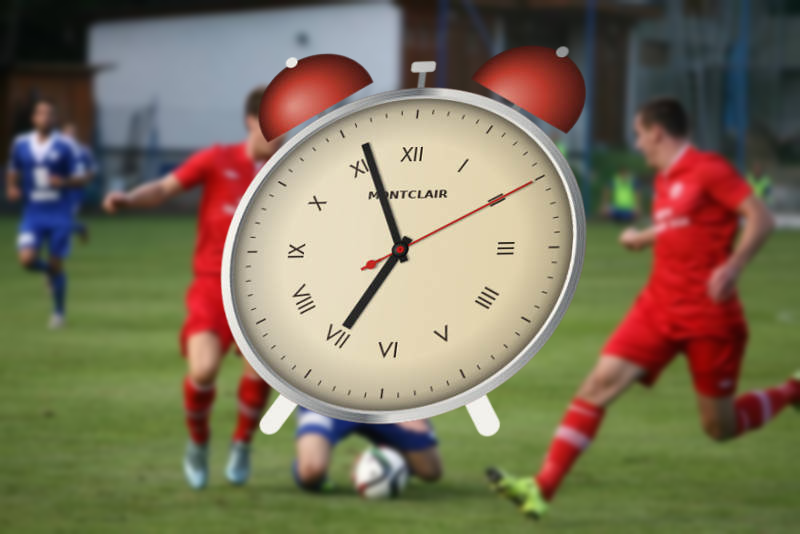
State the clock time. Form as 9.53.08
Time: 6.56.10
